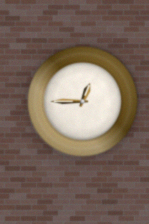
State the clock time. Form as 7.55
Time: 12.45
